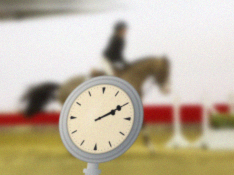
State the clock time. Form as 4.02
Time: 2.10
